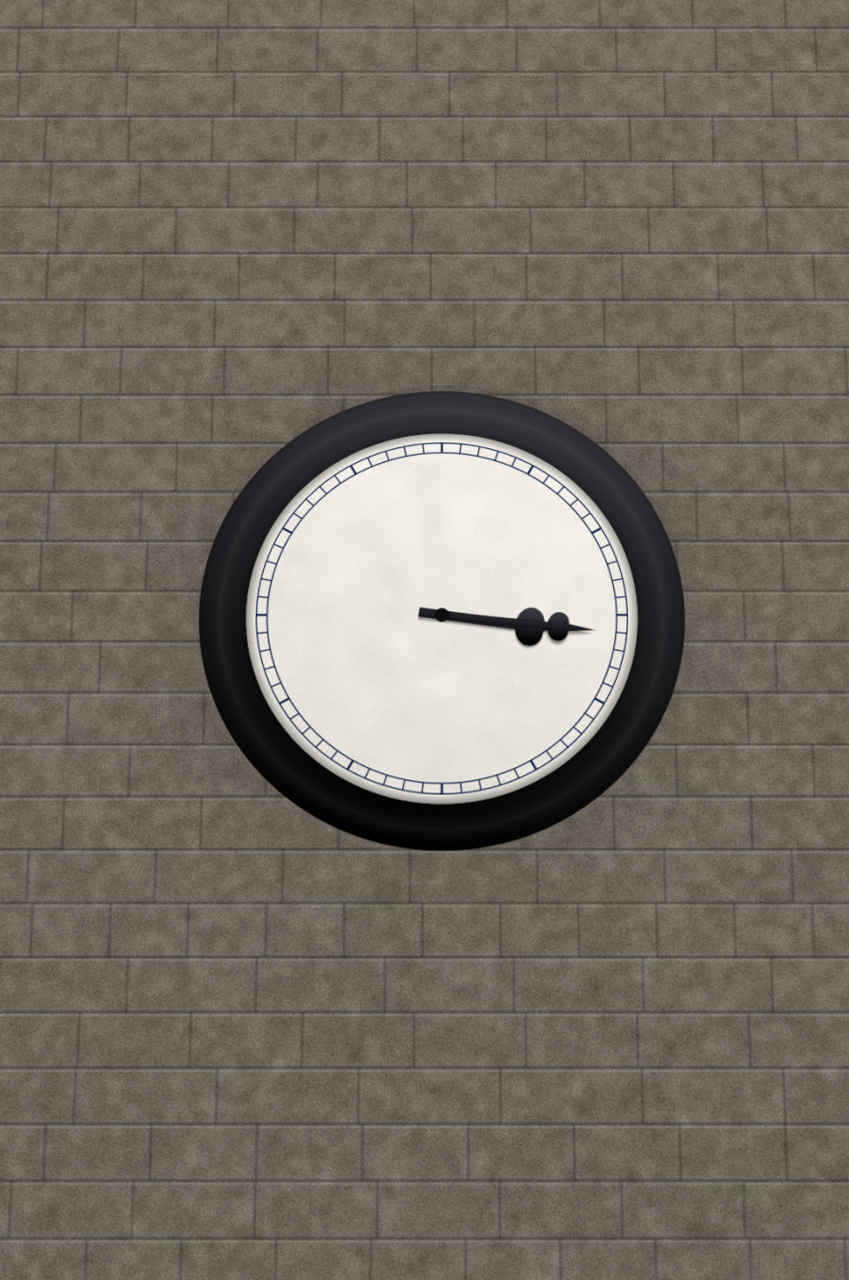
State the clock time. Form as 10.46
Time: 3.16
